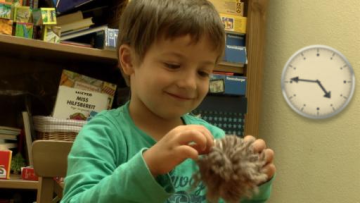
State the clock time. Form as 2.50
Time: 4.46
